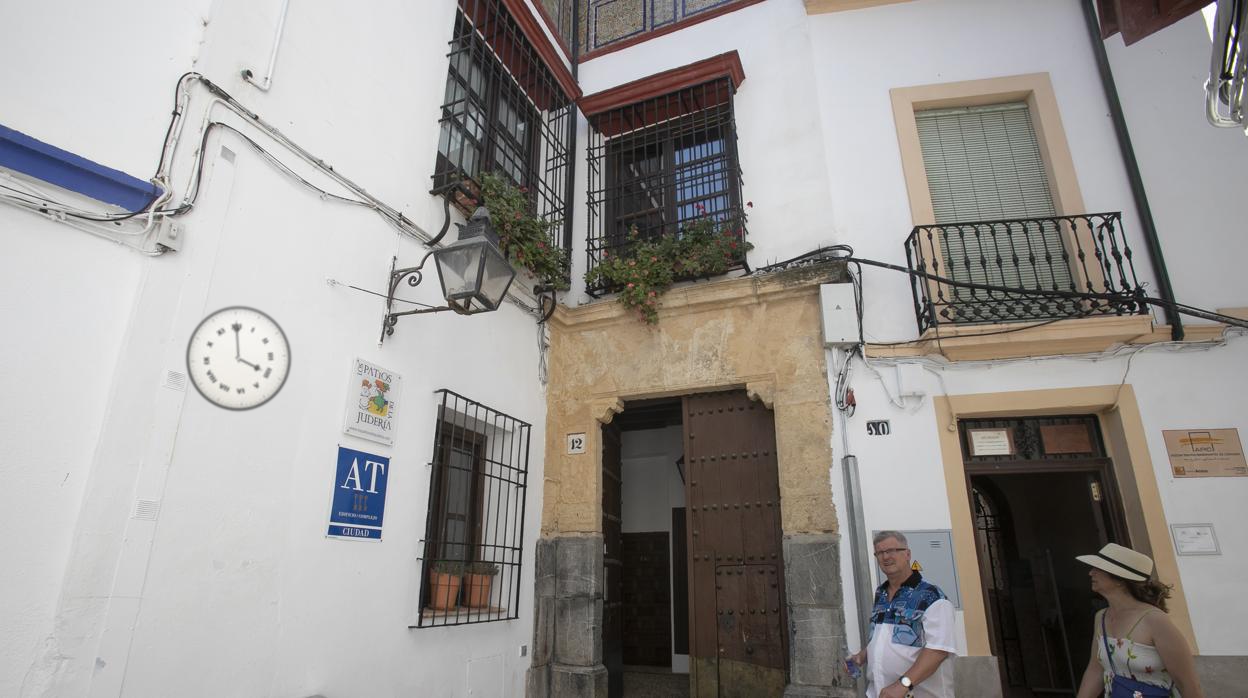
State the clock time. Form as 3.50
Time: 4.00
